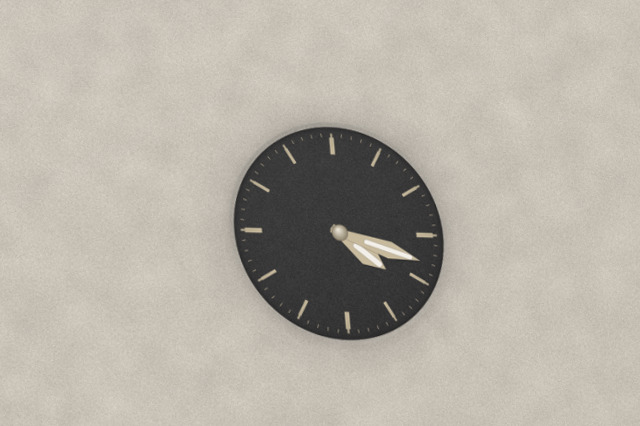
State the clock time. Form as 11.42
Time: 4.18
